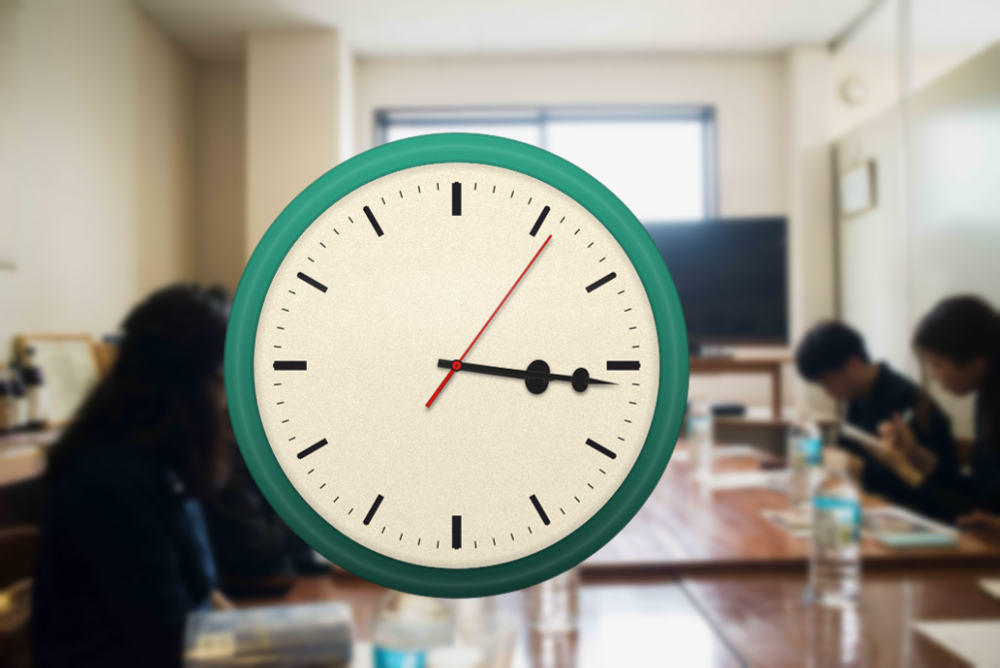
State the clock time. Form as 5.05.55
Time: 3.16.06
